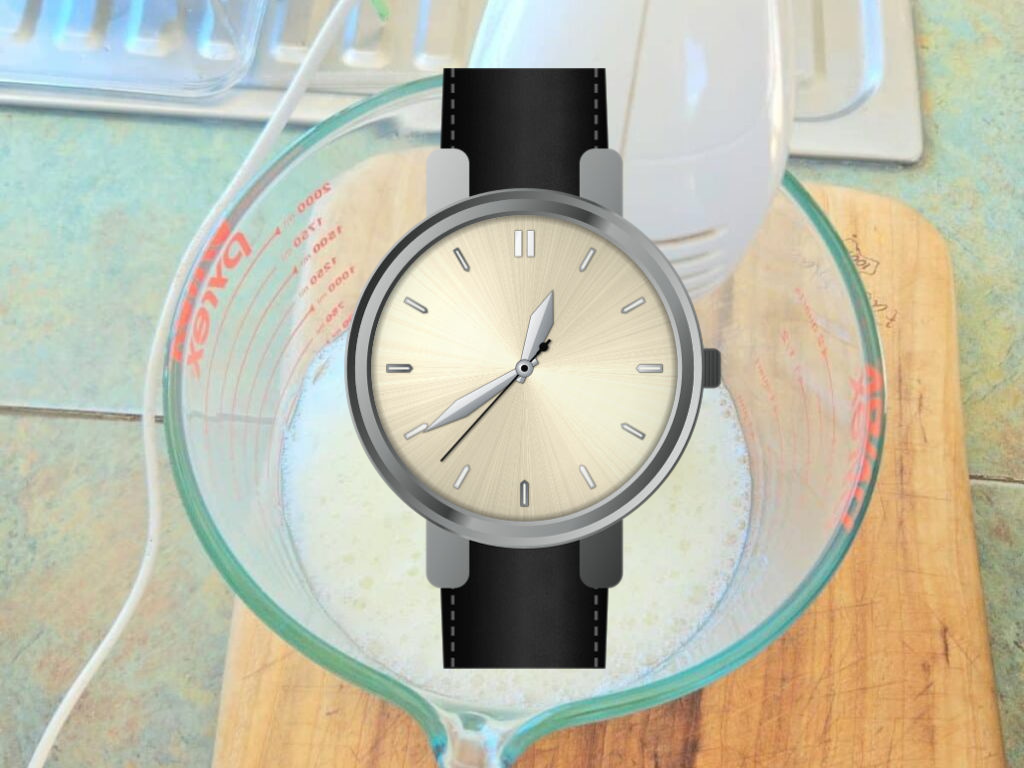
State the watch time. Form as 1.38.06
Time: 12.39.37
